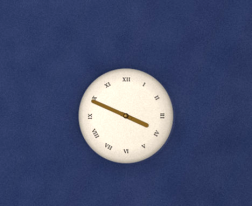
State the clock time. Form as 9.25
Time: 3.49
